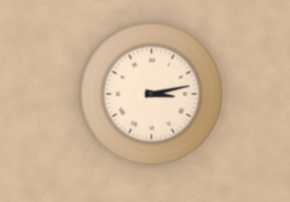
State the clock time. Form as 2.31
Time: 3.13
